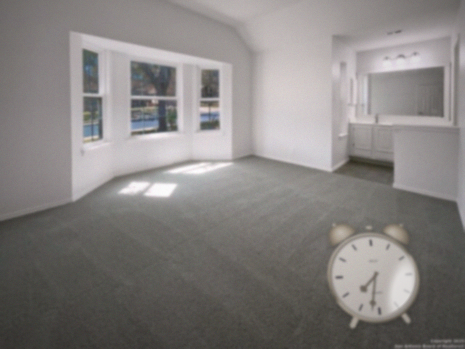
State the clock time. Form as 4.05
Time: 7.32
